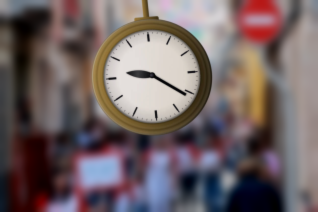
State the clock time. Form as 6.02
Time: 9.21
